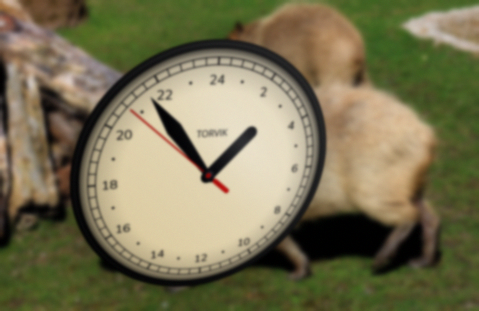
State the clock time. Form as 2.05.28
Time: 2.53.52
